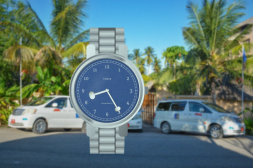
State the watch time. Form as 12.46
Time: 8.25
